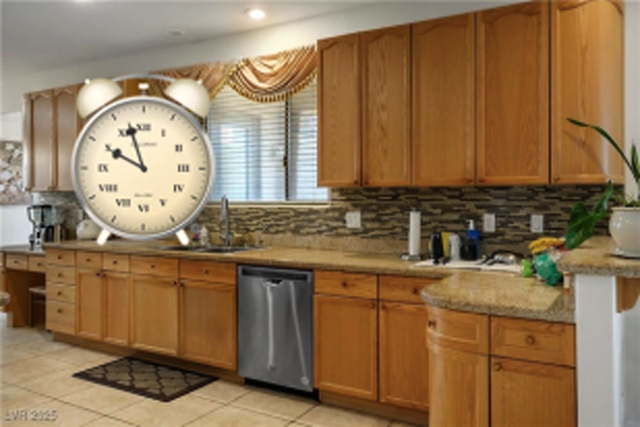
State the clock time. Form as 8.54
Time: 9.57
